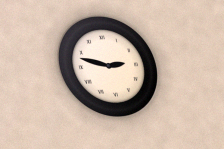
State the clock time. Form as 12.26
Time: 2.48
